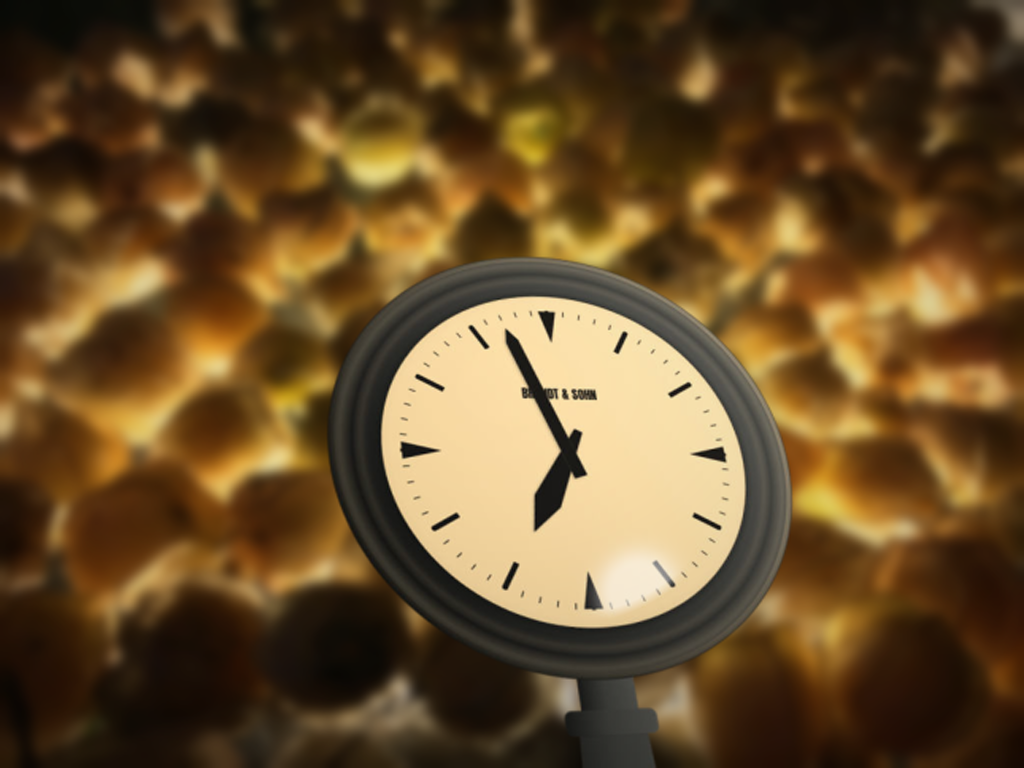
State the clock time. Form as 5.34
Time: 6.57
